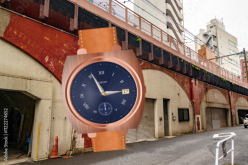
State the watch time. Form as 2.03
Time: 2.56
